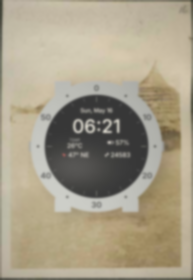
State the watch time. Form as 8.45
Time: 6.21
